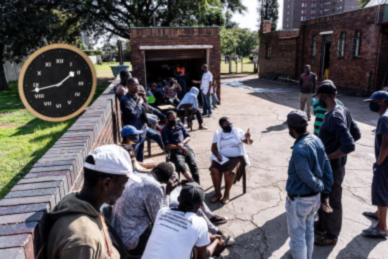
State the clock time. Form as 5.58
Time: 1.43
